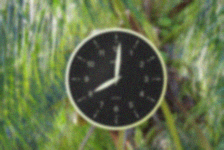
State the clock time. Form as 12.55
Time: 8.01
